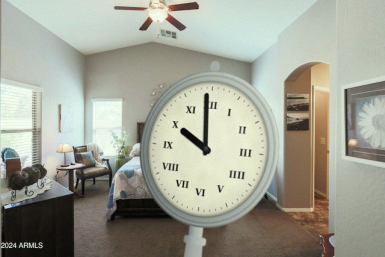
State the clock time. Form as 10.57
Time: 9.59
